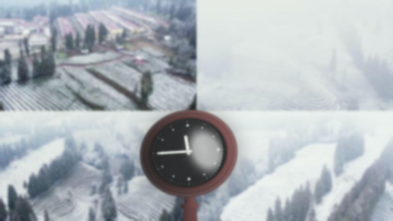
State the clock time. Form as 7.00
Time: 11.45
